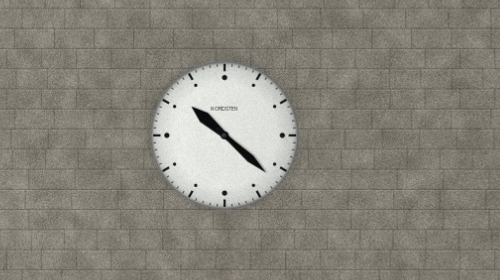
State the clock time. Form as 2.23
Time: 10.22
